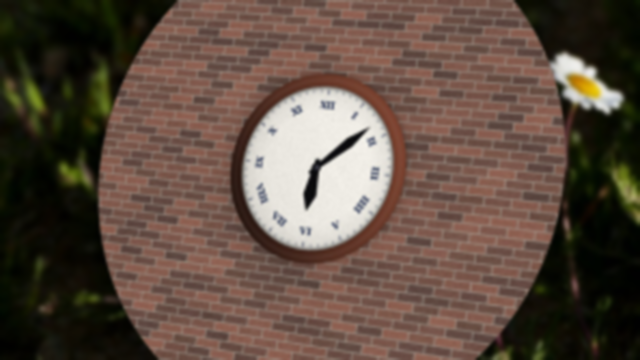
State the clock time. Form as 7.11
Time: 6.08
